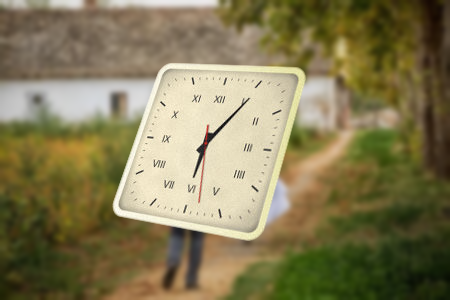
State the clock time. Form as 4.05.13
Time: 6.05.28
